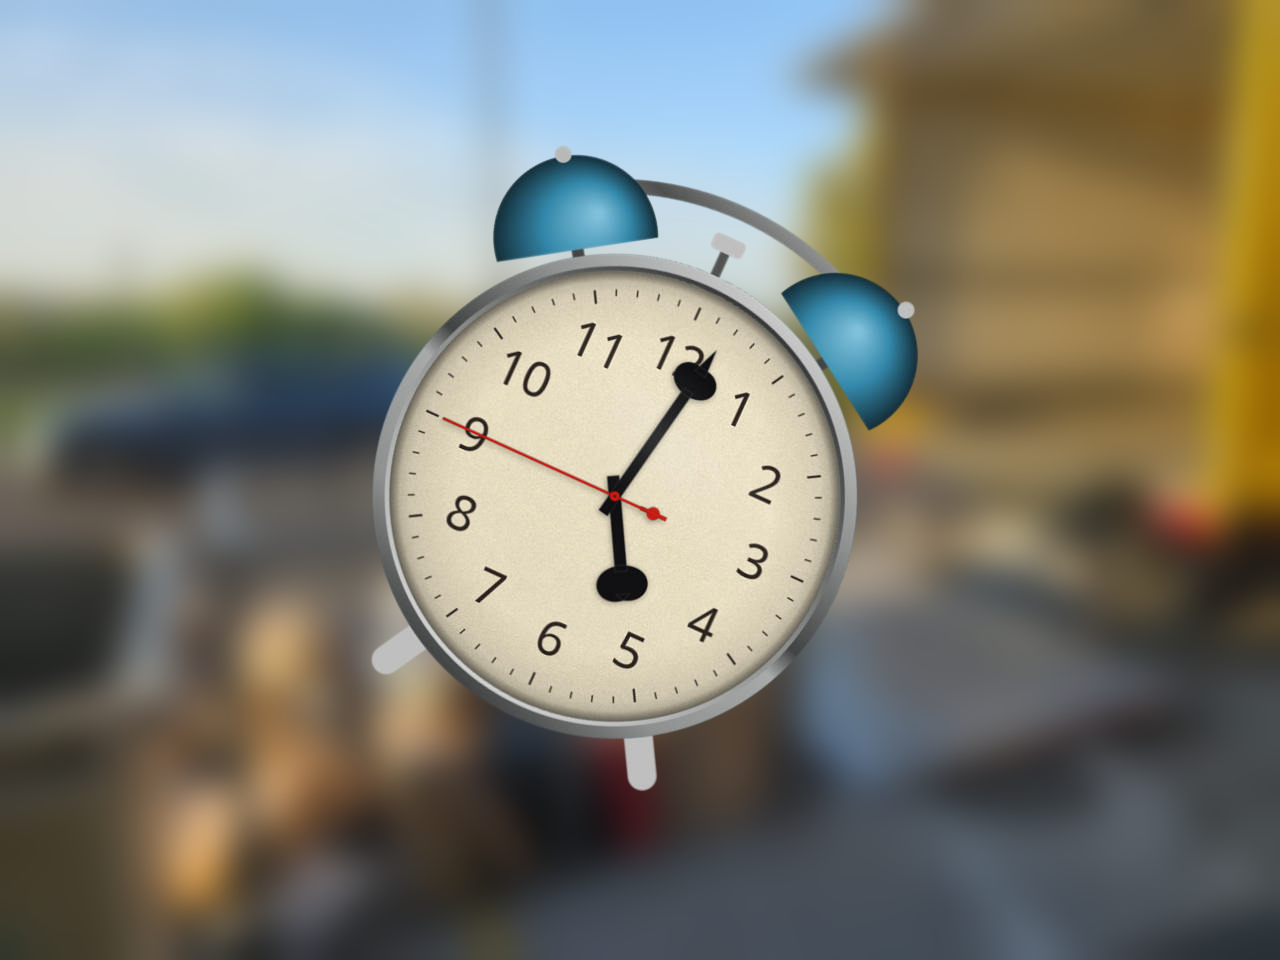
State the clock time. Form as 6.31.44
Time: 5.01.45
